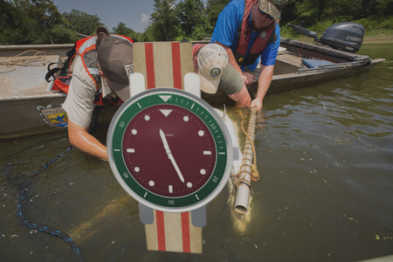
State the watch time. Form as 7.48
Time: 11.26
